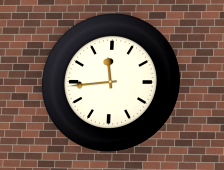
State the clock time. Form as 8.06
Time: 11.44
